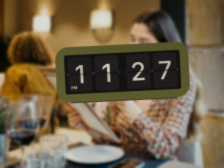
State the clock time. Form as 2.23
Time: 11.27
